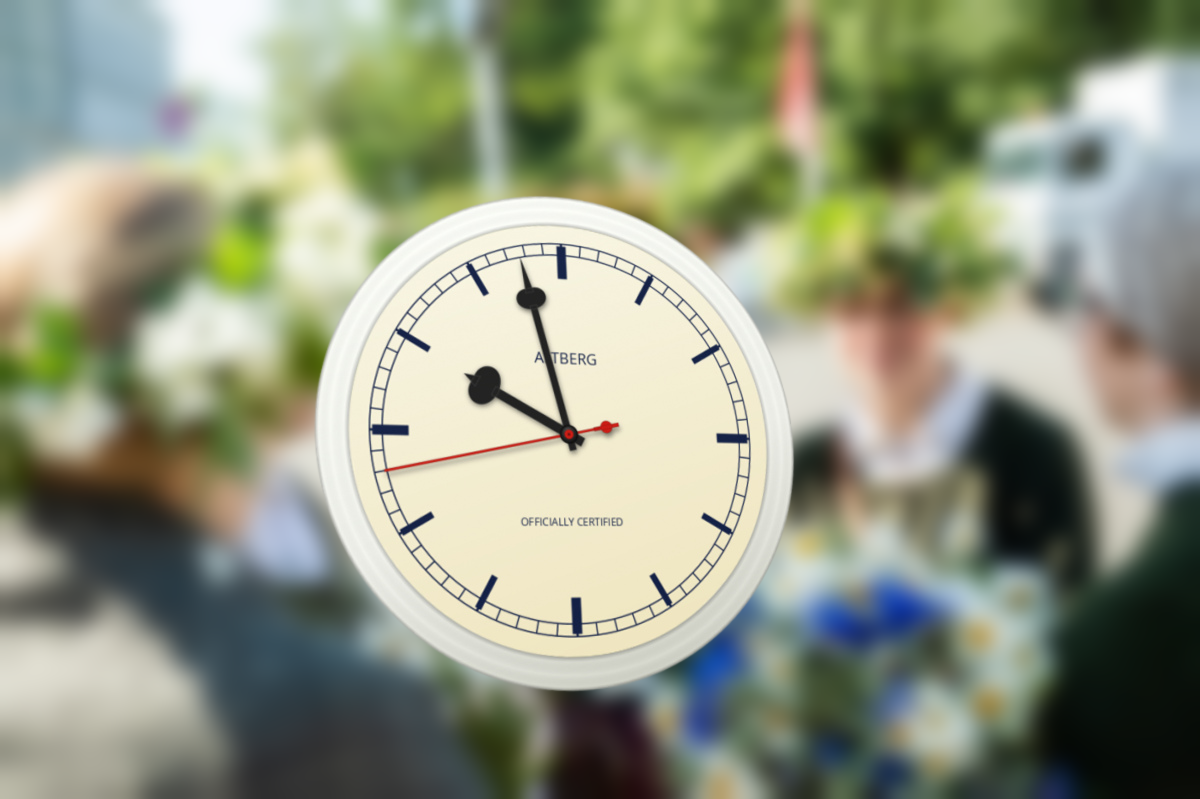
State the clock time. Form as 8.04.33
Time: 9.57.43
